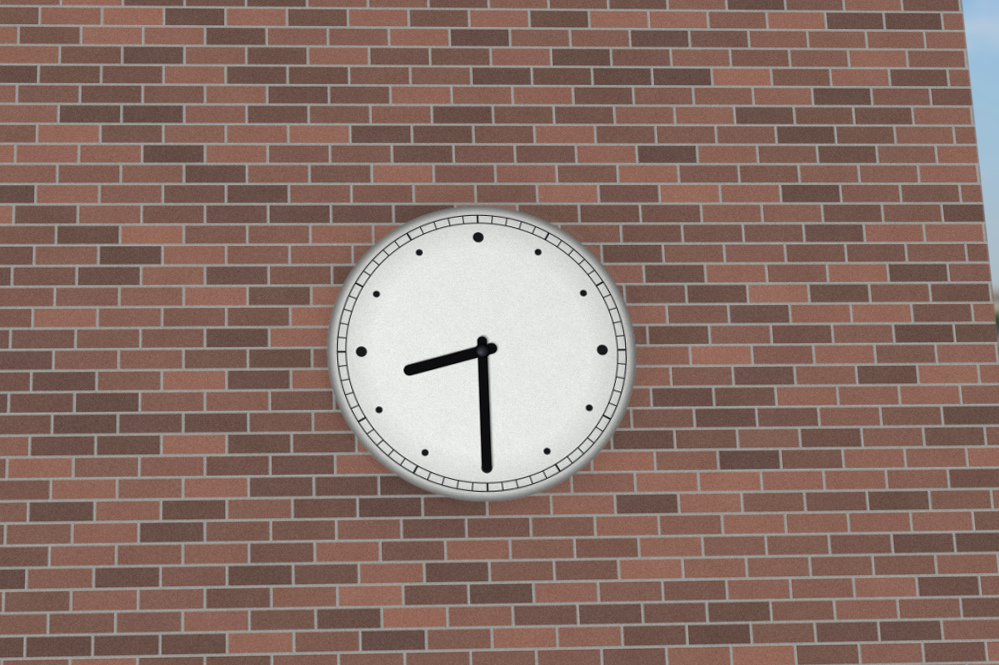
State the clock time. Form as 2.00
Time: 8.30
